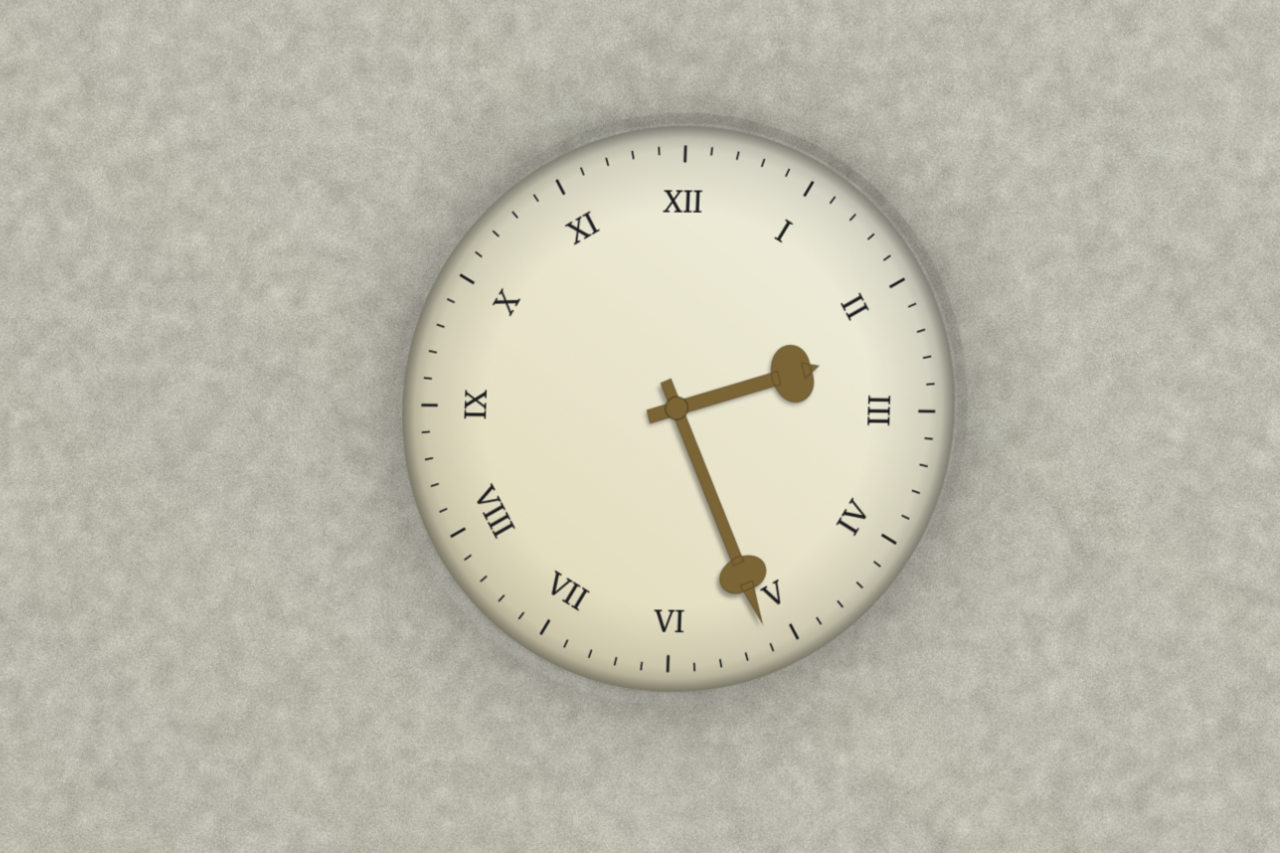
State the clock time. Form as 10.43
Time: 2.26
